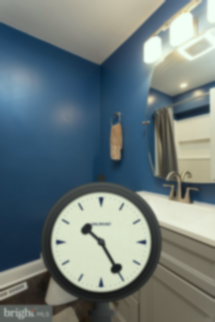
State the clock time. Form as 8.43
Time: 10.25
